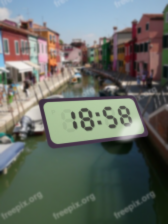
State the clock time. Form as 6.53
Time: 18.58
